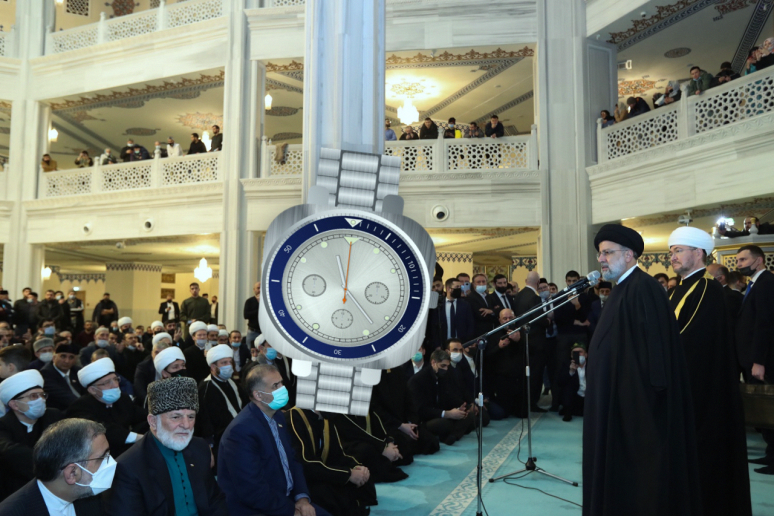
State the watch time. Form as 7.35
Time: 11.23
